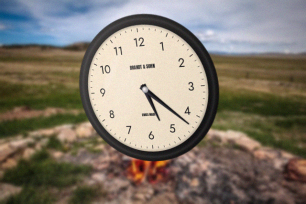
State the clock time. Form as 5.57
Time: 5.22
